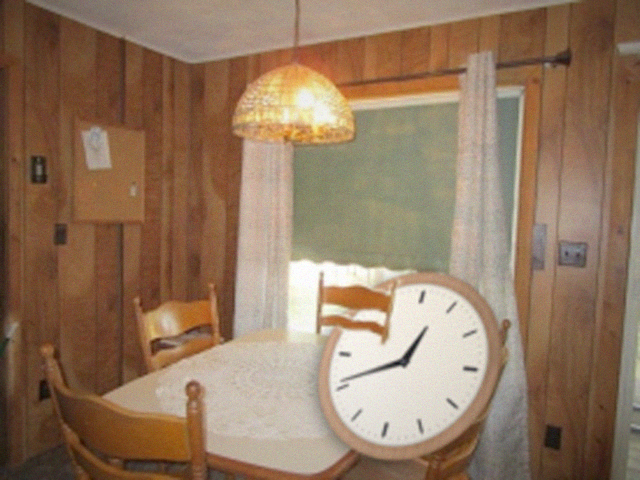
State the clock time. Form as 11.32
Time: 12.41
